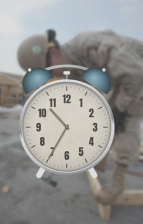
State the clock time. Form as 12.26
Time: 10.35
